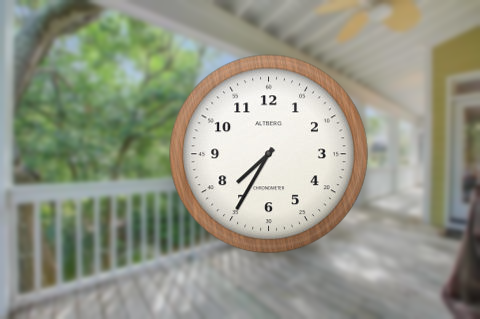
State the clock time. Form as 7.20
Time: 7.35
